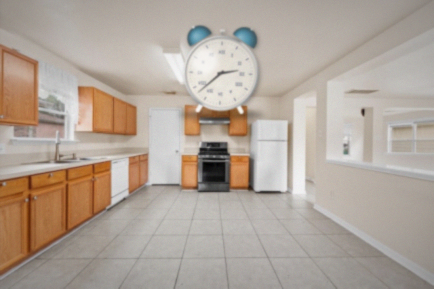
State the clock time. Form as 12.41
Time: 2.38
